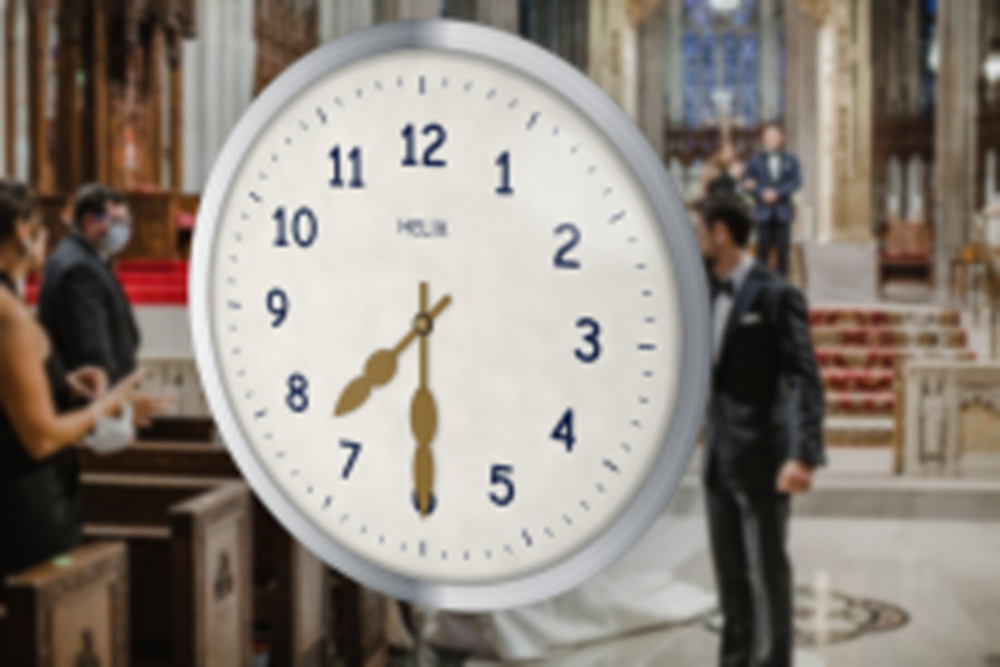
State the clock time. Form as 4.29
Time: 7.30
